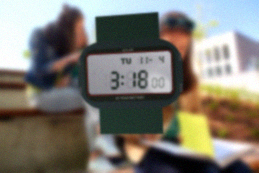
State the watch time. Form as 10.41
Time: 3.18
